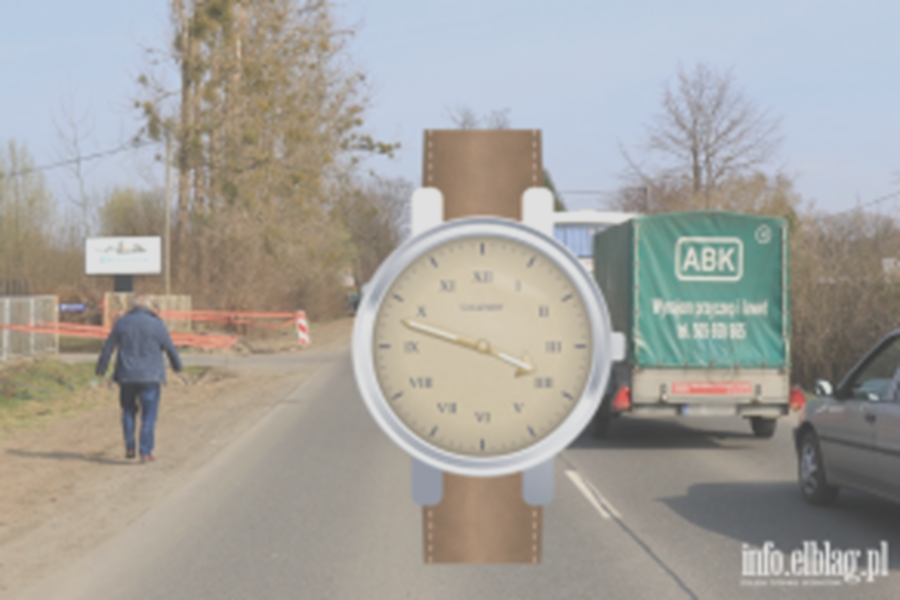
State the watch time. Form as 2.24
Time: 3.48
